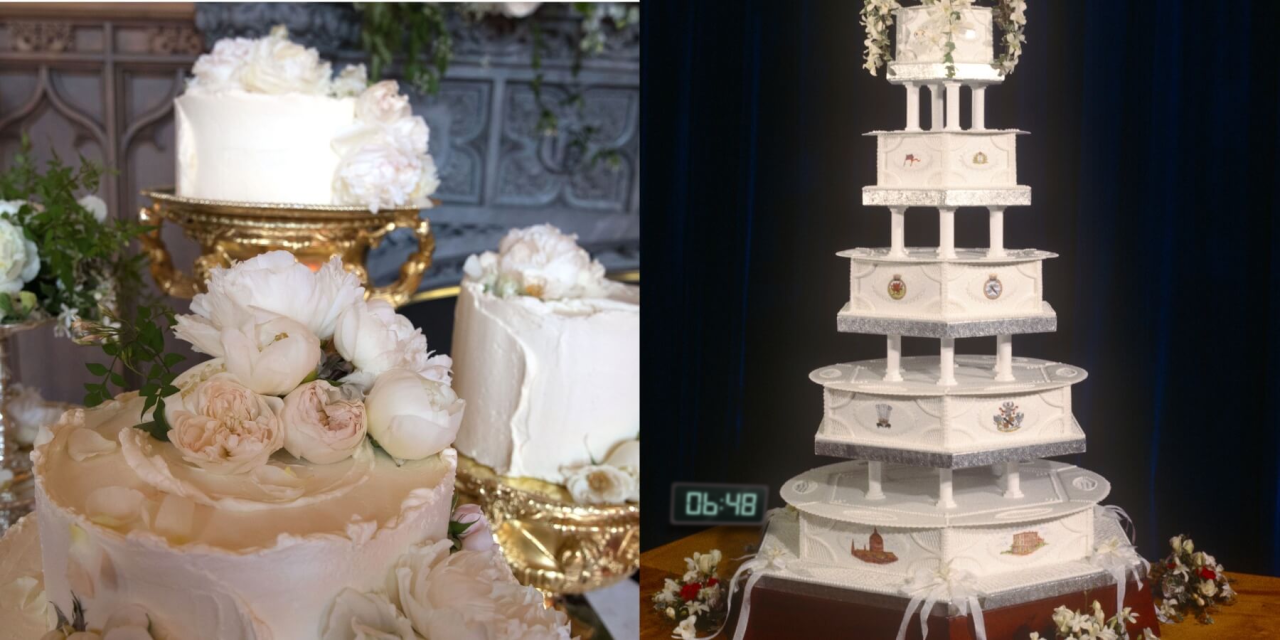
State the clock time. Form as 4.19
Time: 6.48
